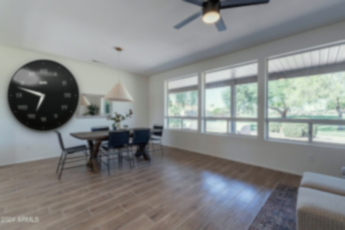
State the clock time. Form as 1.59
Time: 6.48
